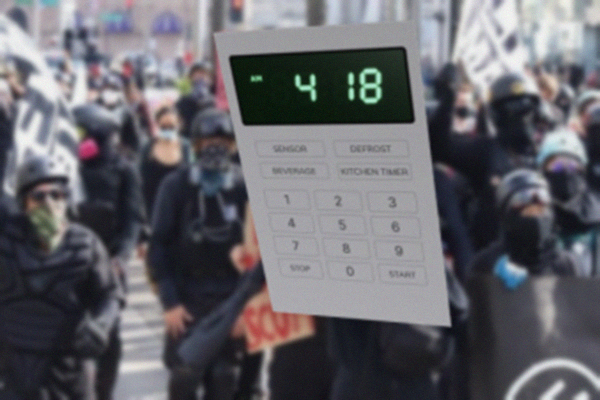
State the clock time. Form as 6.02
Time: 4.18
